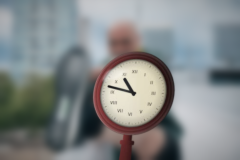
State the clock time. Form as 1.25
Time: 10.47
